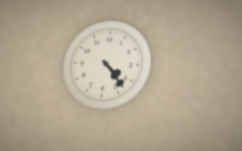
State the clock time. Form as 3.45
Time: 4.23
